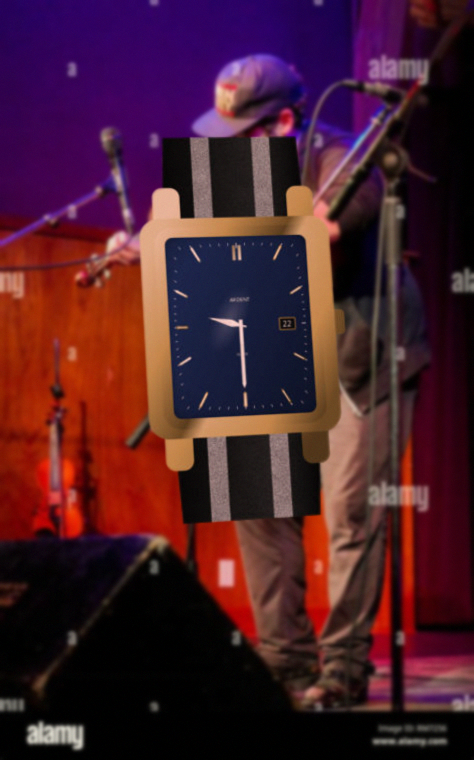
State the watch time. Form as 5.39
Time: 9.30
